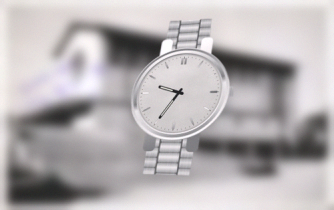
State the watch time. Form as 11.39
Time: 9.35
